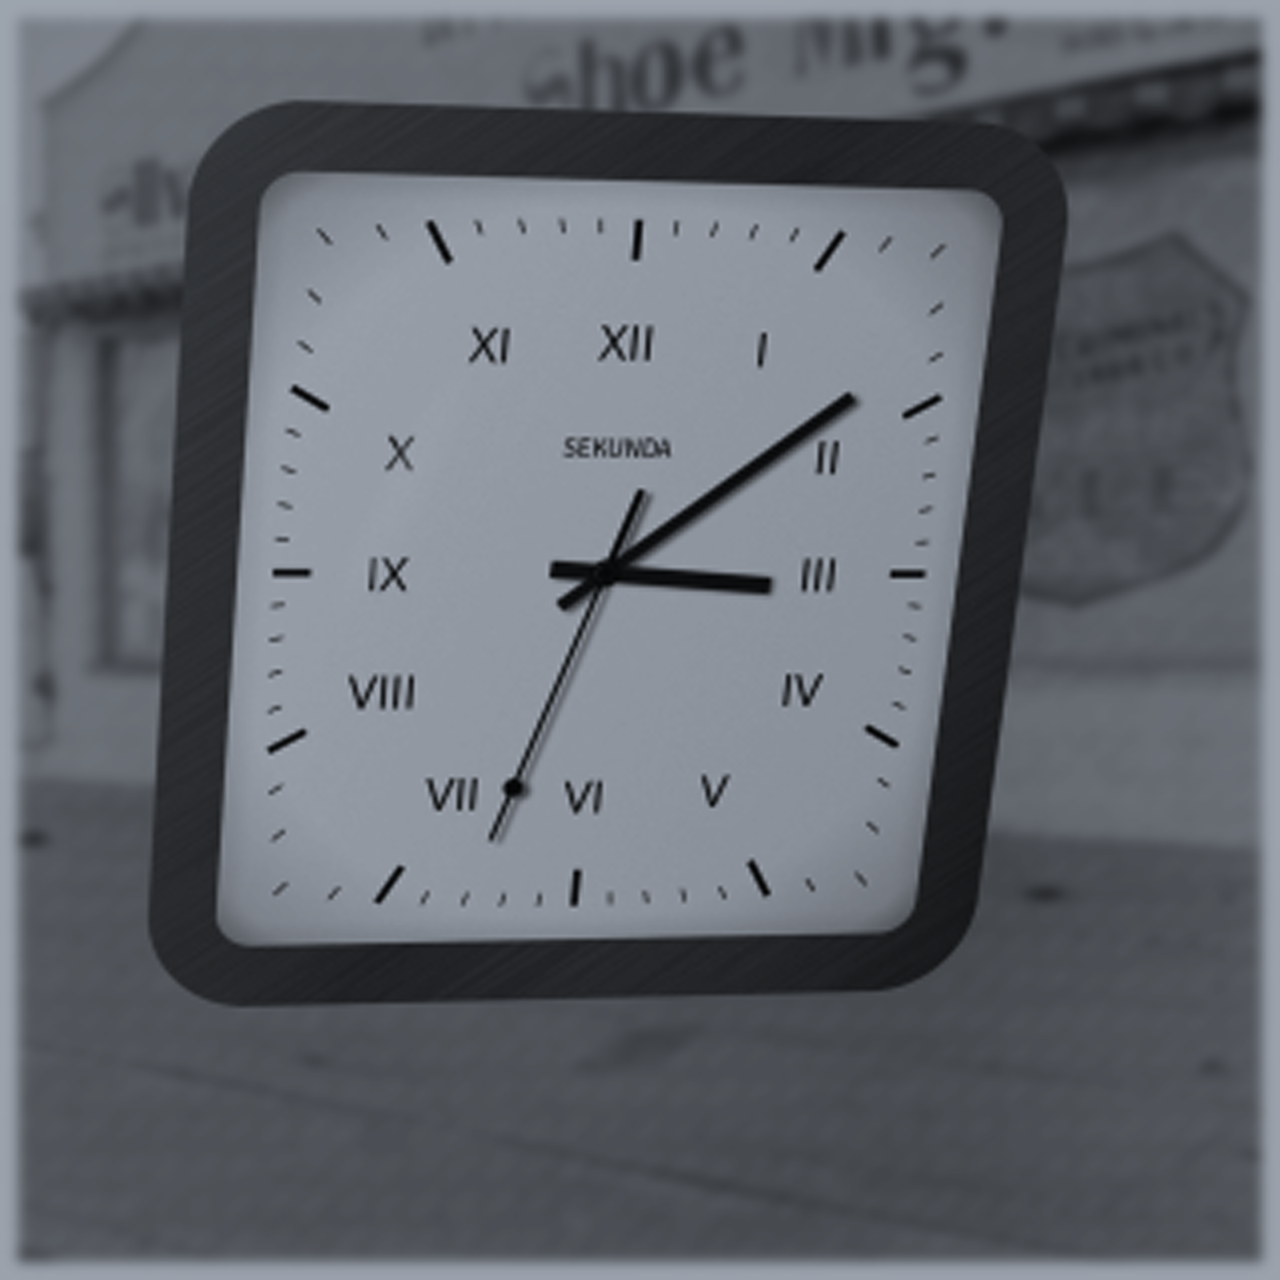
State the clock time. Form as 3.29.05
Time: 3.08.33
